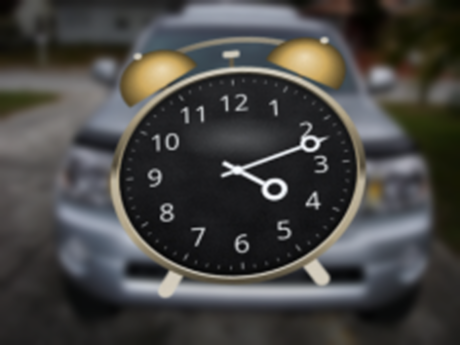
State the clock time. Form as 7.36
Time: 4.12
